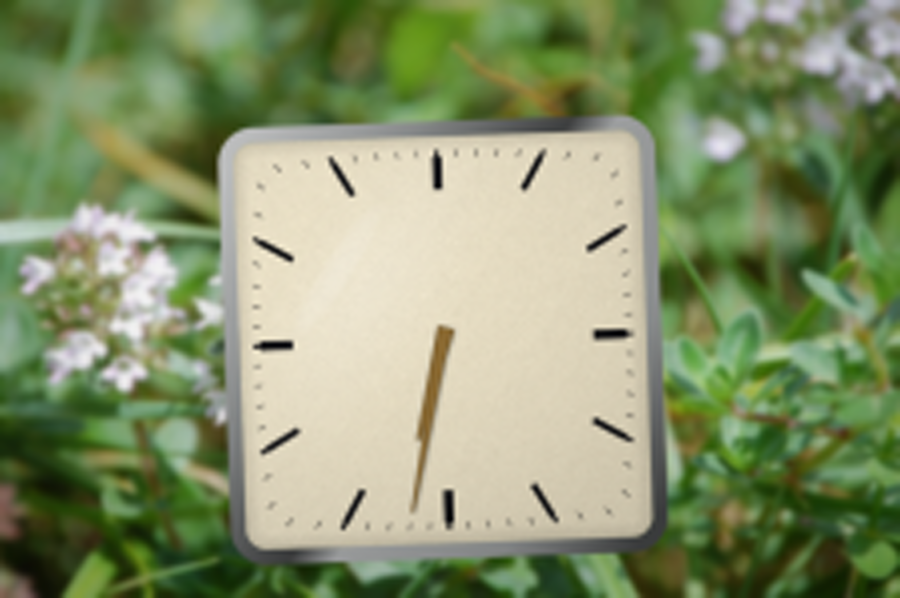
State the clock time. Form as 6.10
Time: 6.32
